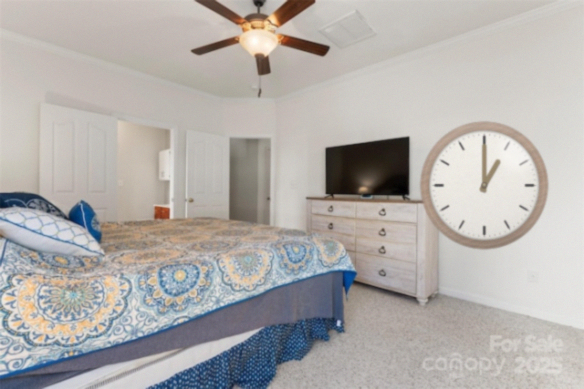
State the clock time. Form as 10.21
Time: 1.00
